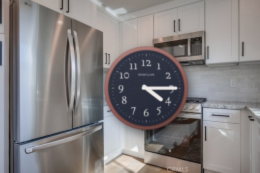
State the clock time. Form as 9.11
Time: 4.15
